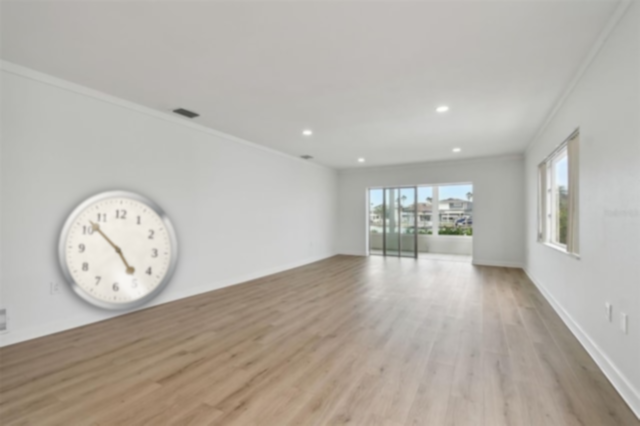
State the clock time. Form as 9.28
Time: 4.52
